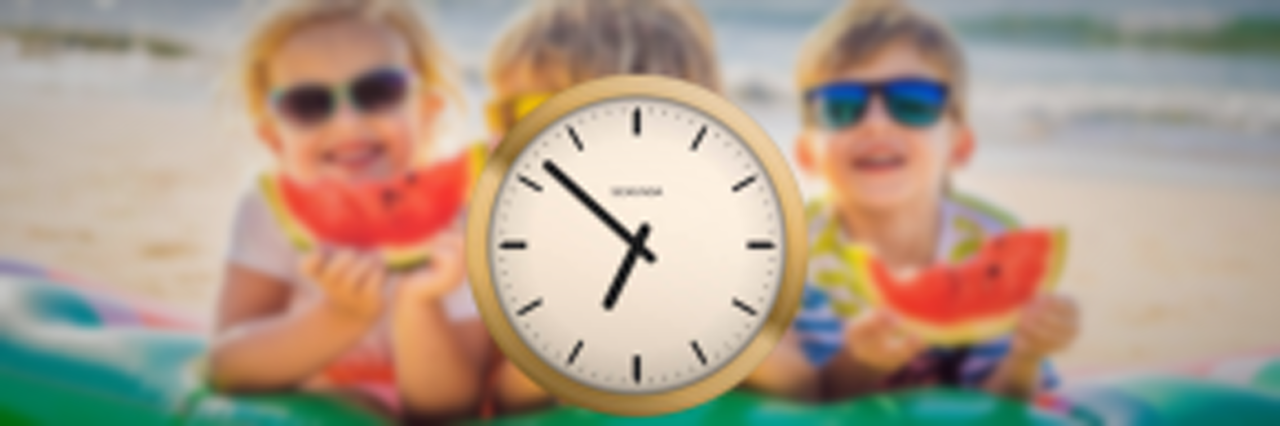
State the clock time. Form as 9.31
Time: 6.52
